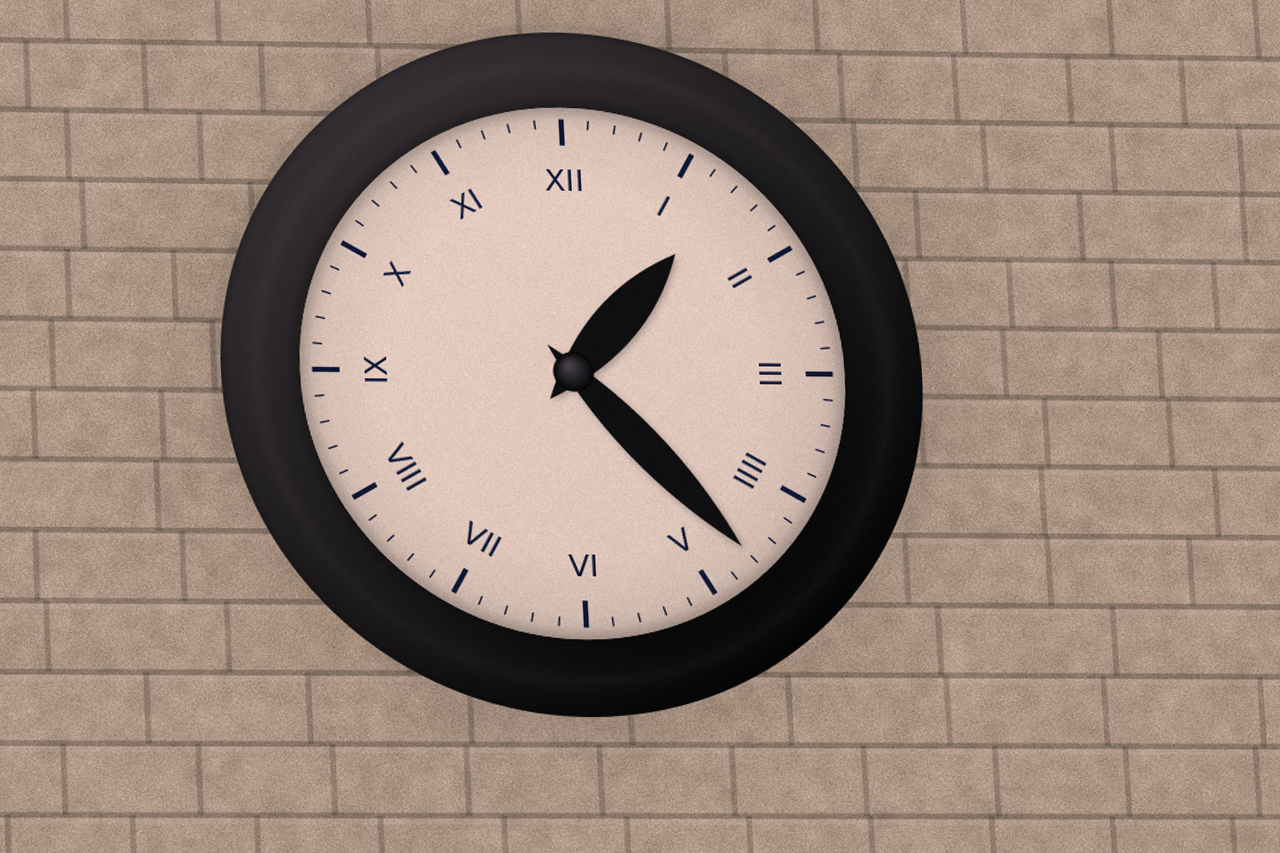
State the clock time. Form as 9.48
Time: 1.23
